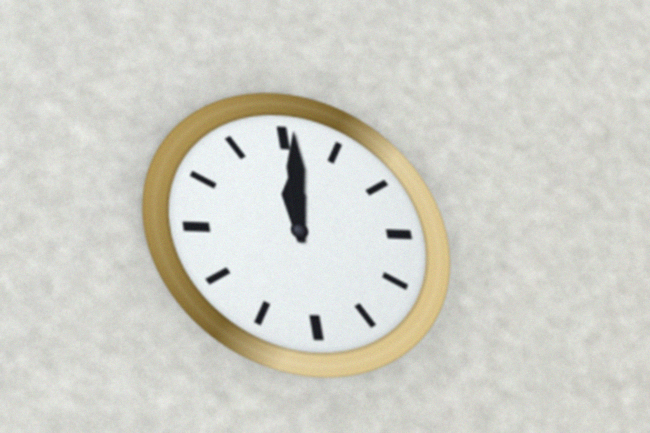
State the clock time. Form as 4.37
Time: 12.01
